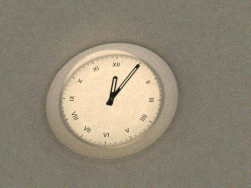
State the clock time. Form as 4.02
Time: 12.05
